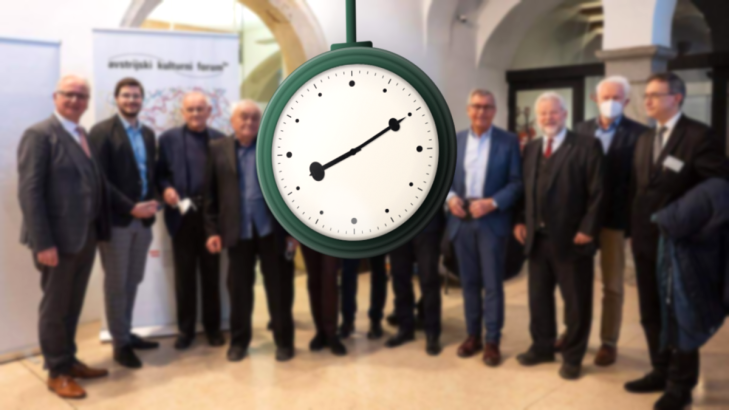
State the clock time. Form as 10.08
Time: 8.10
